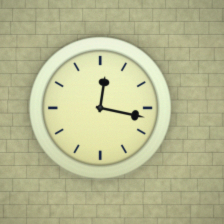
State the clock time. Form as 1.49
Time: 12.17
